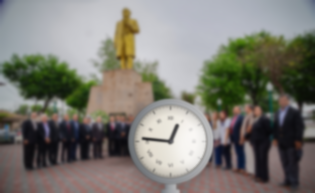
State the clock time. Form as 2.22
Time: 12.46
